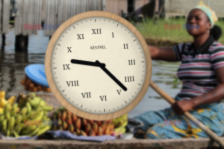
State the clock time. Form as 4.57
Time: 9.23
